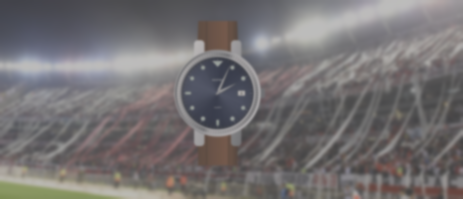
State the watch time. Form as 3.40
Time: 2.04
